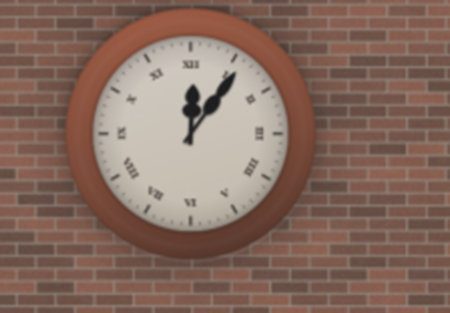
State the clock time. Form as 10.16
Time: 12.06
